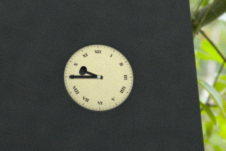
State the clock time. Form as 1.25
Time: 9.45
